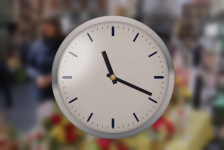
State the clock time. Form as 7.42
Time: 11.19
